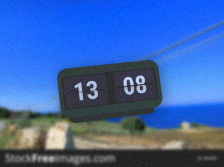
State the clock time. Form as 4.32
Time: 13.08
